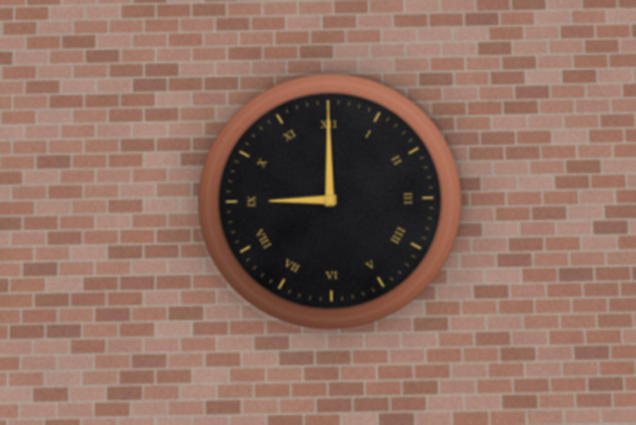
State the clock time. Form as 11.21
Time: 9.00
